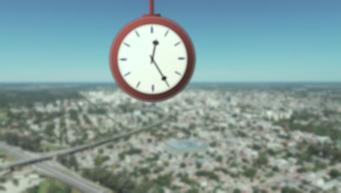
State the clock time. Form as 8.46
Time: 12.25
